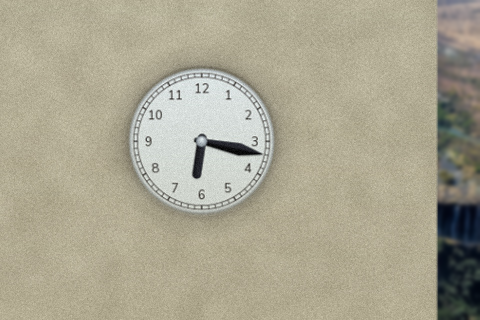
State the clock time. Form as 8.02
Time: 6.17
